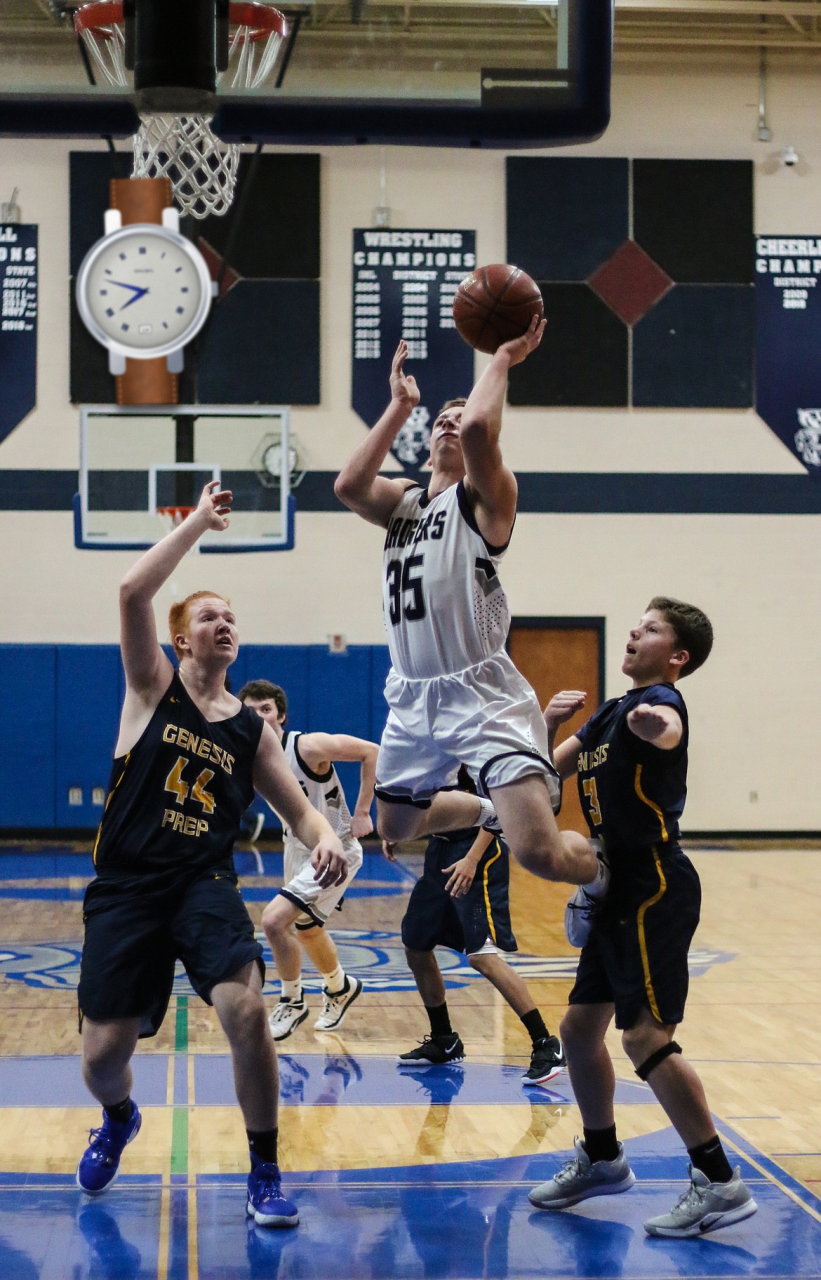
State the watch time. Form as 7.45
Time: 7.48
